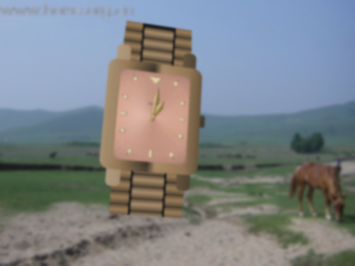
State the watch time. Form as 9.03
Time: 1.01
